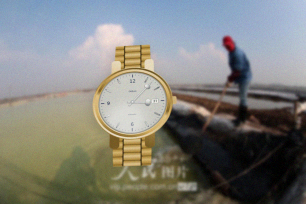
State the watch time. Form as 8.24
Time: 3.07
